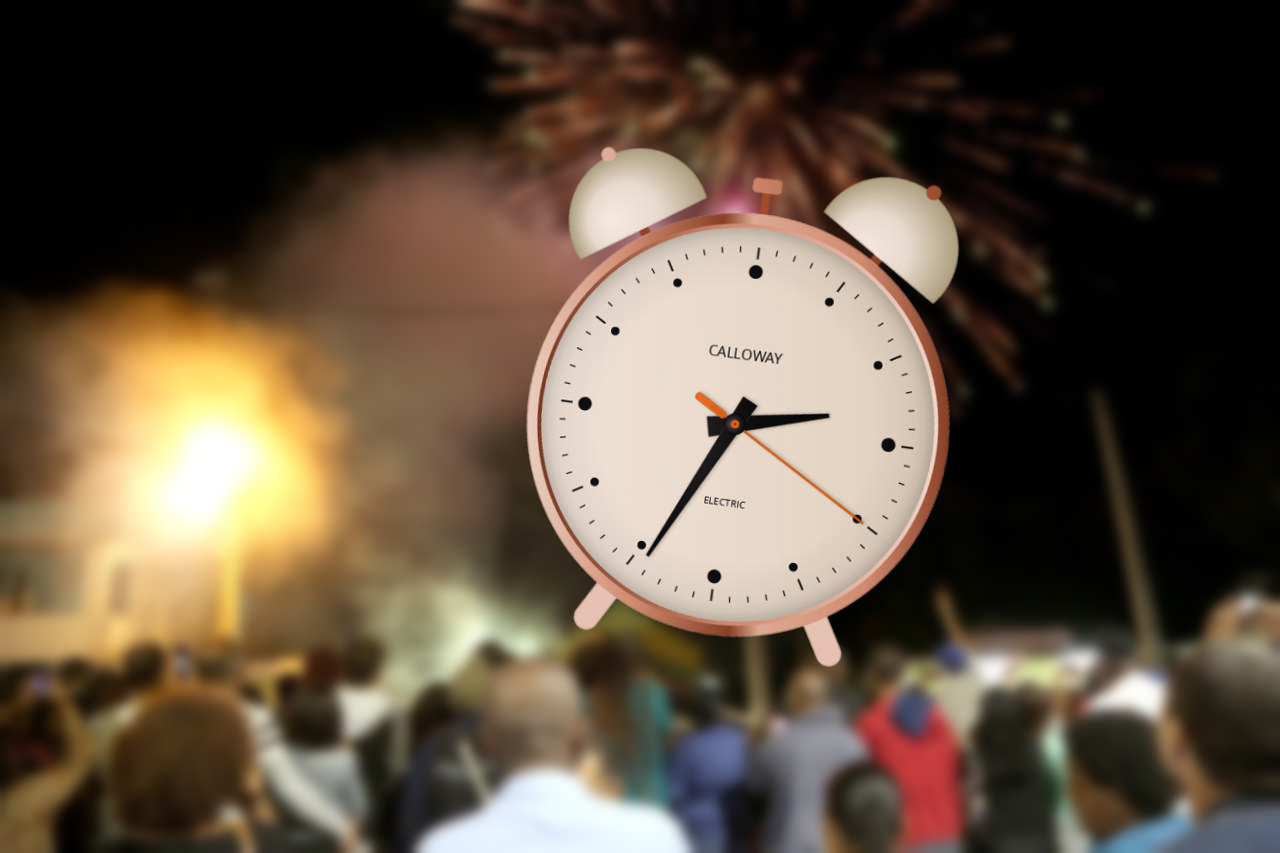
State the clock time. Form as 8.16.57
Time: 2.34.20
